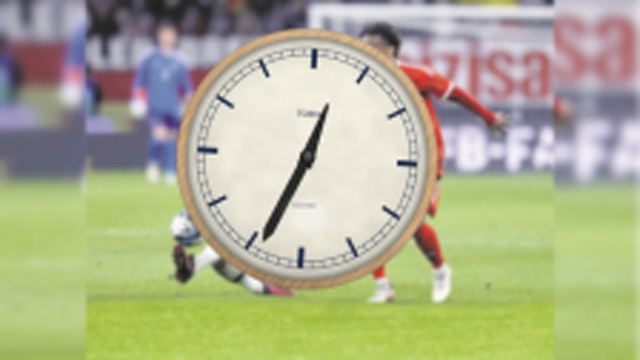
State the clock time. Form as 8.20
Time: 12.34
